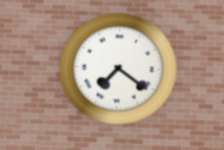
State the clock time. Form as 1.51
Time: 7.21
